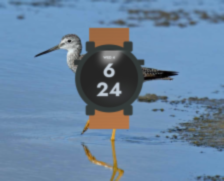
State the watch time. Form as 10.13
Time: 6.24
